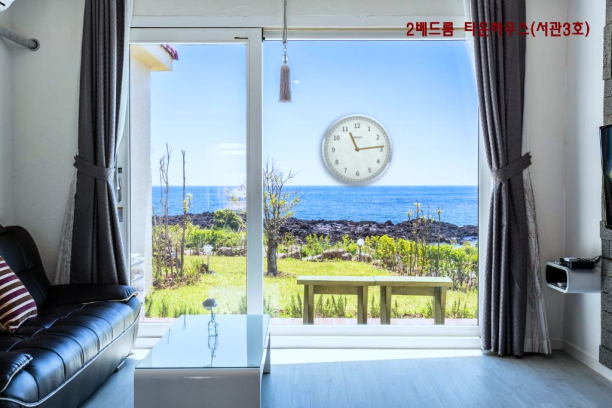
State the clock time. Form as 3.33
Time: 11.14
